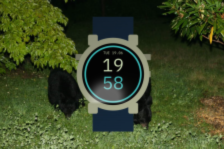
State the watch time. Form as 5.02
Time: 19.58
